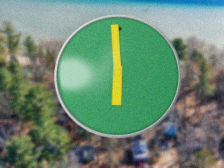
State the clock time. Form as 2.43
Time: 5.59
